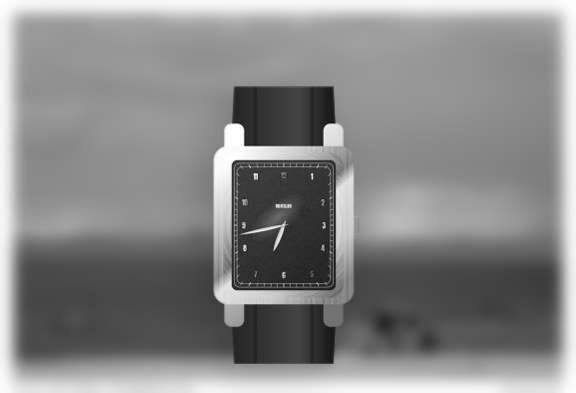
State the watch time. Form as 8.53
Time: 6.43
